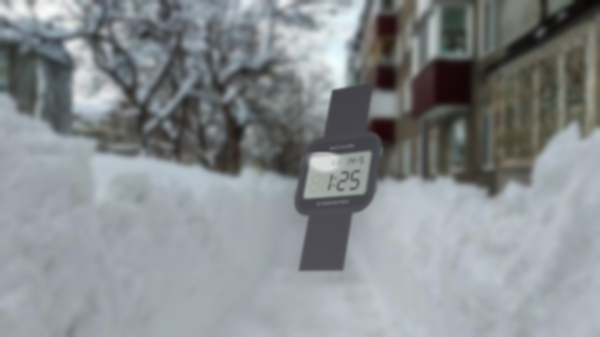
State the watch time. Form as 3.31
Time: 1.25
